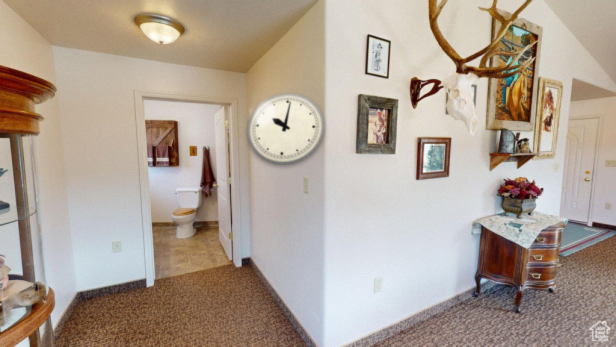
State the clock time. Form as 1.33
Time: 10.01
